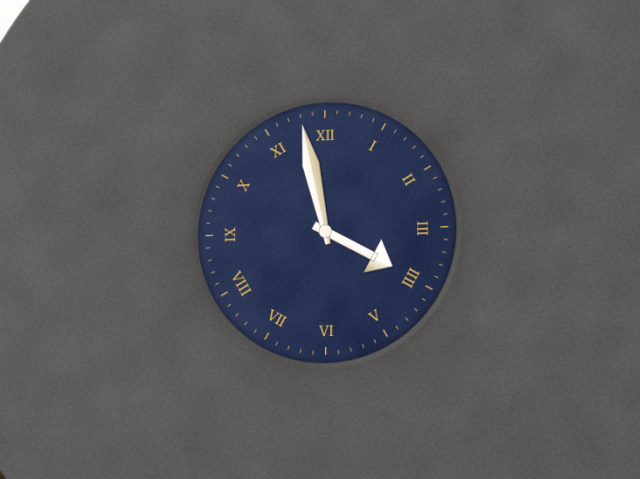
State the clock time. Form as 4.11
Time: 3.58
